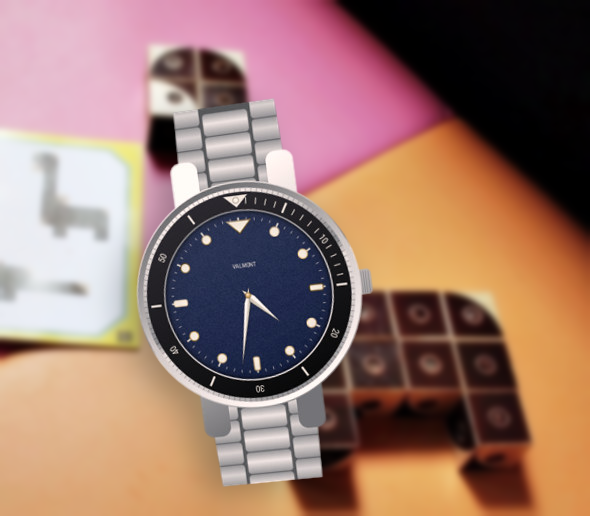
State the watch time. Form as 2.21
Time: 4.32
